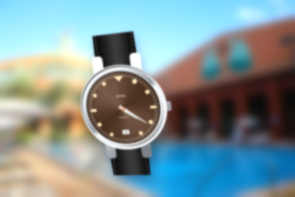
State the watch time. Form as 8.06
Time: 4.21
